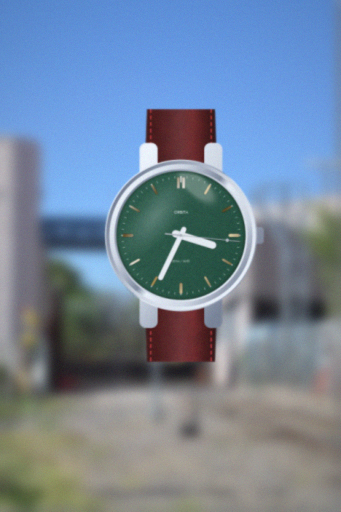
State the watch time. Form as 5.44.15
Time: 3.34.16
